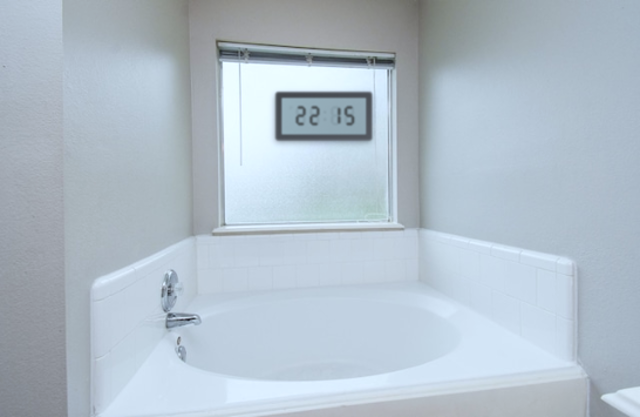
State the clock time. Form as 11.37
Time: 22.15
